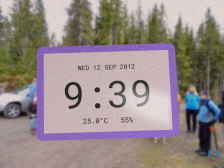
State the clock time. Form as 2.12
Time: 9.39
